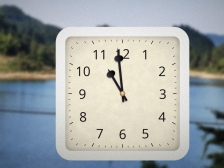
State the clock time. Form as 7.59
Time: 10.59
